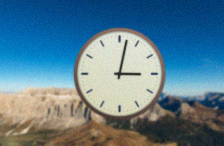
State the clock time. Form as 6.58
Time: 3.02
